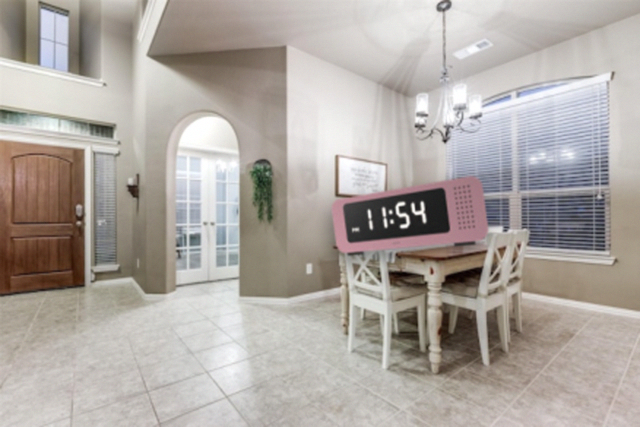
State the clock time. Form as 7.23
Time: 11.54
